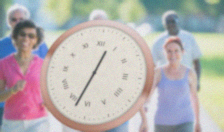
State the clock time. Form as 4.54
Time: 12.33
